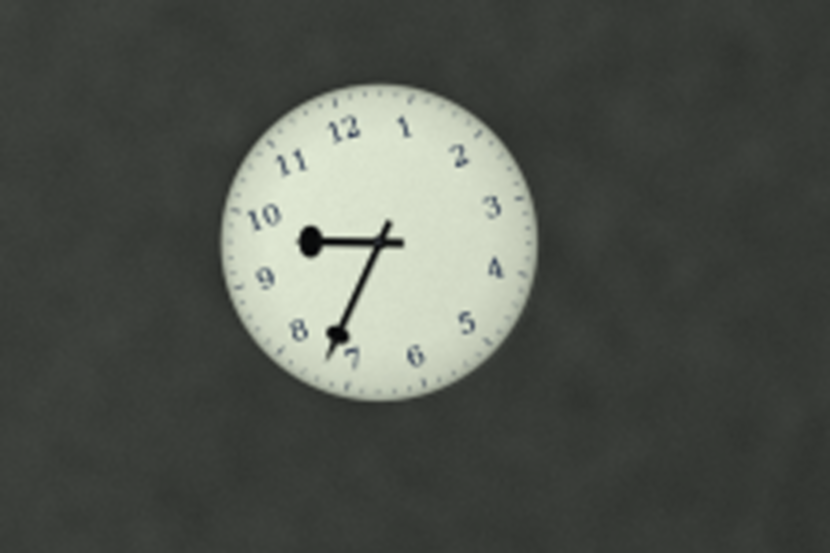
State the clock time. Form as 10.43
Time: 9.37
